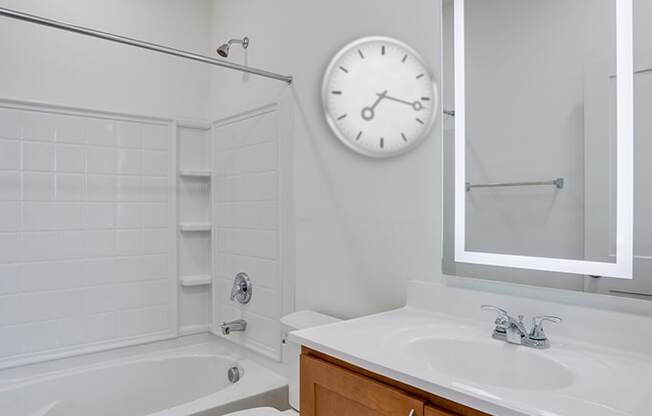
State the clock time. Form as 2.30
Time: 7.17
